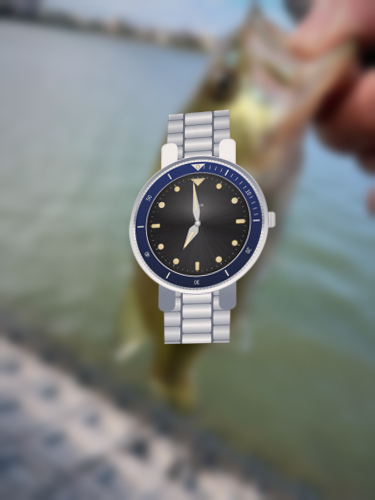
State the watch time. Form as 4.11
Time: 6.59
